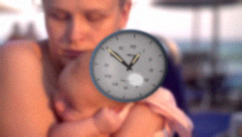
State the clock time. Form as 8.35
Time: 12.51
